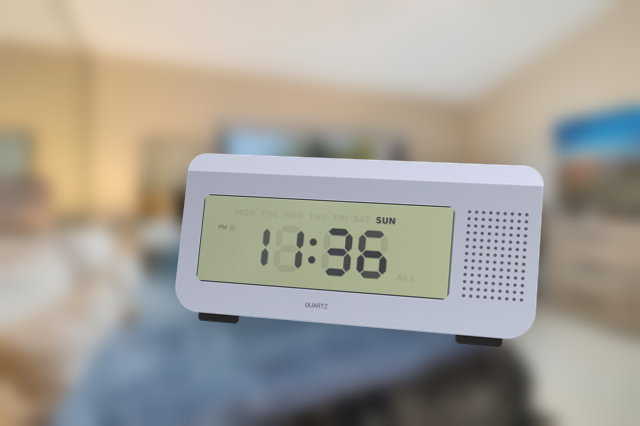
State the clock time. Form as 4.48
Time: 11.36
